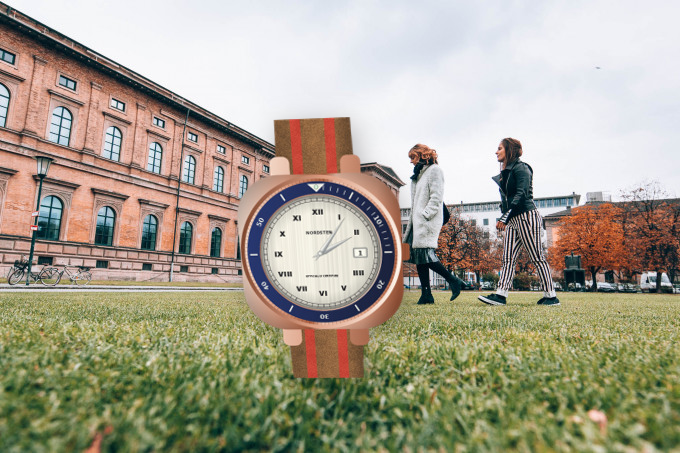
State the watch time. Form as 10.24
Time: 2.06
